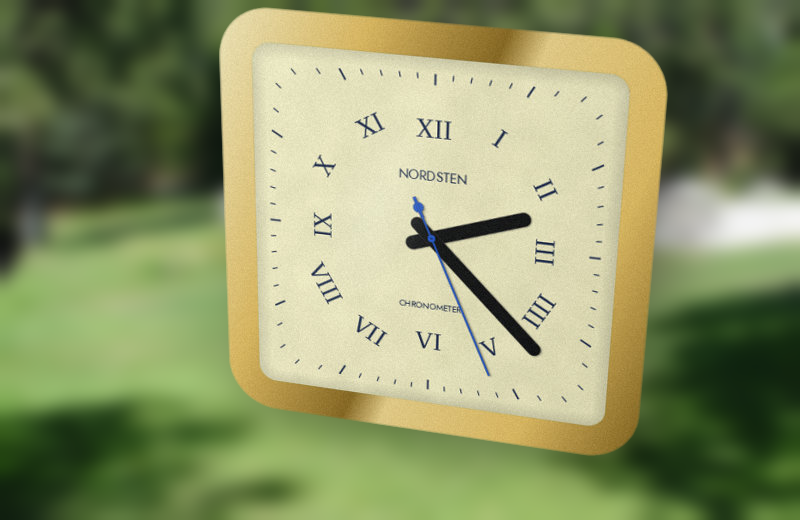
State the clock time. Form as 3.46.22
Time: 2.22.26
